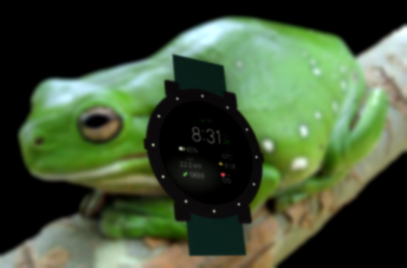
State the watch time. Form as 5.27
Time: 8.31
